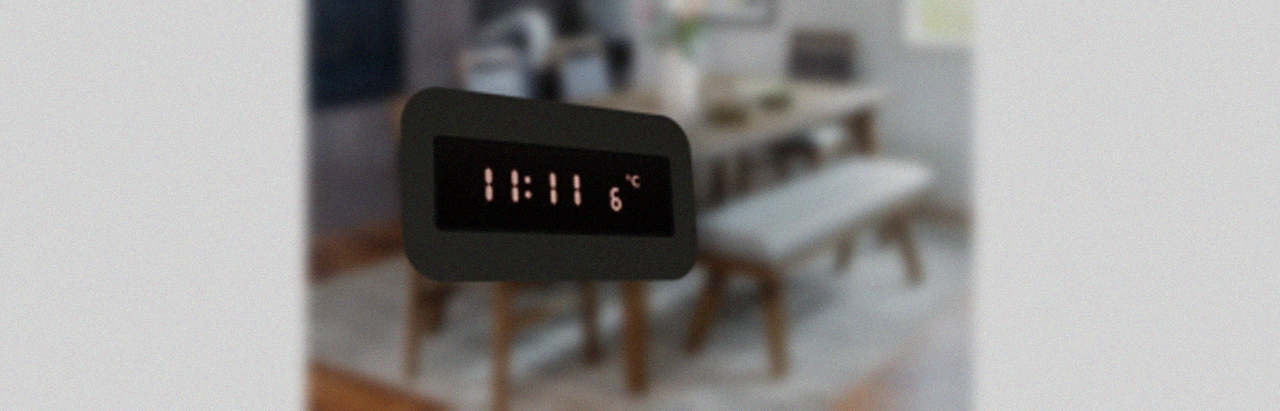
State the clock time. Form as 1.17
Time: 11.11
